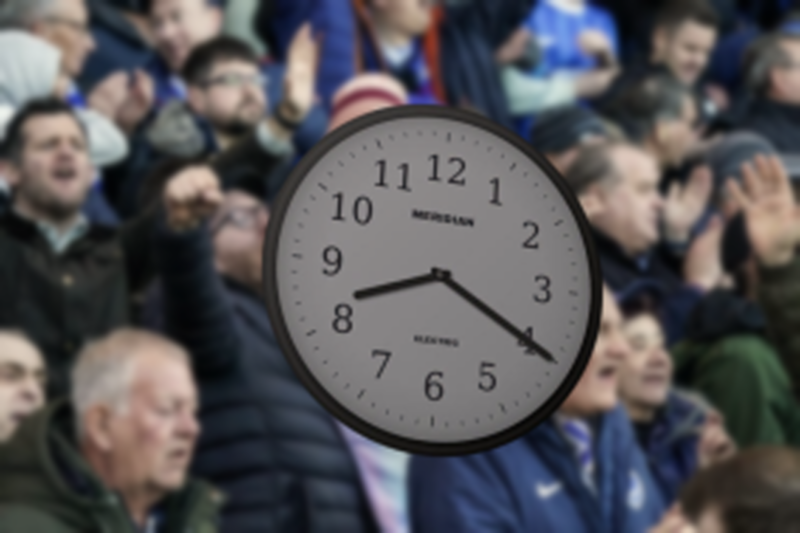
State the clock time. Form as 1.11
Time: 8.20
